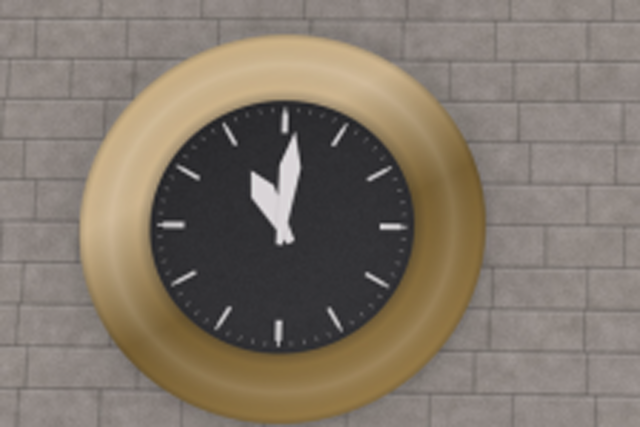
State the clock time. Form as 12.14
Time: 11.01
